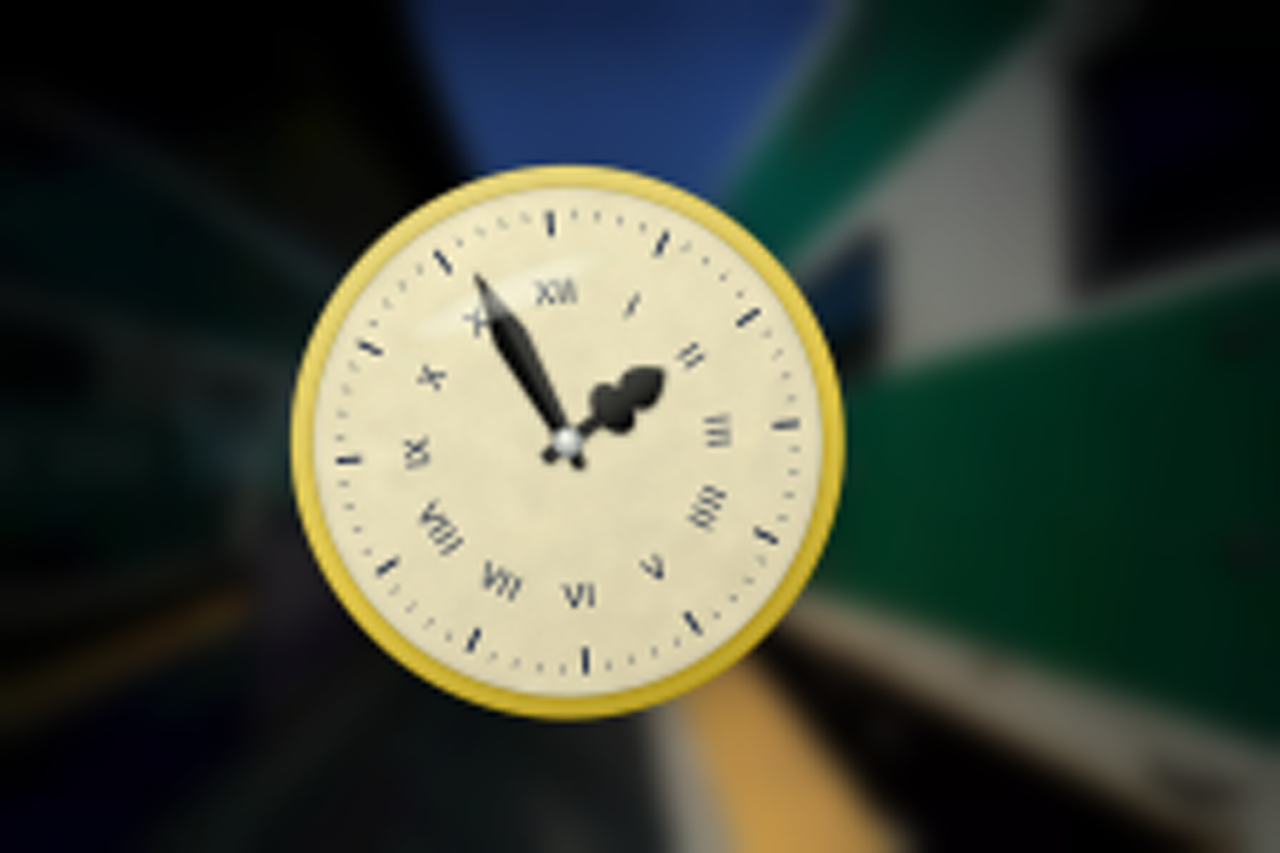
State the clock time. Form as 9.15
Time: 1.56
